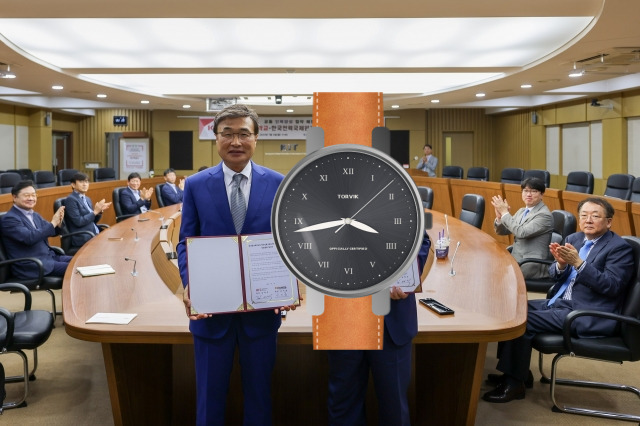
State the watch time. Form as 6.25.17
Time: 3.43.08
